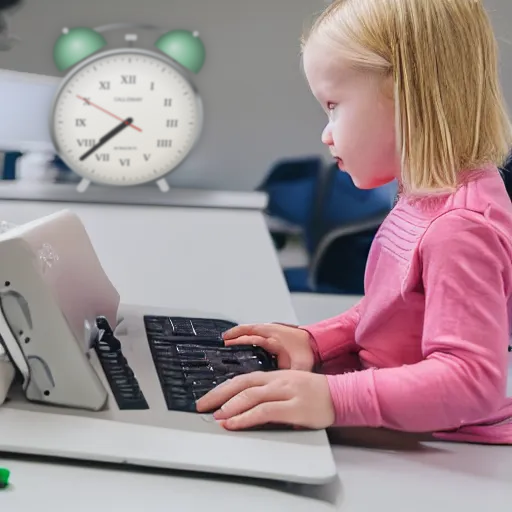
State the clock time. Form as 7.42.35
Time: 7.37.50
